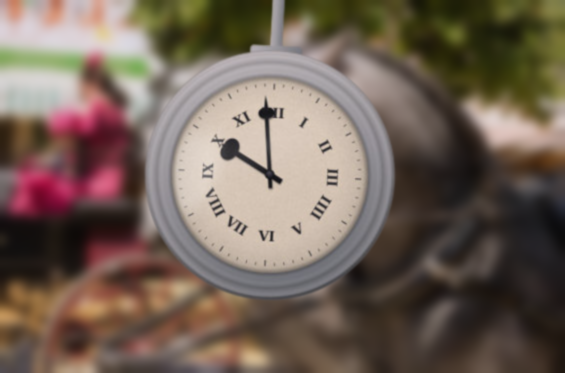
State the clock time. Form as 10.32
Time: 9.59
